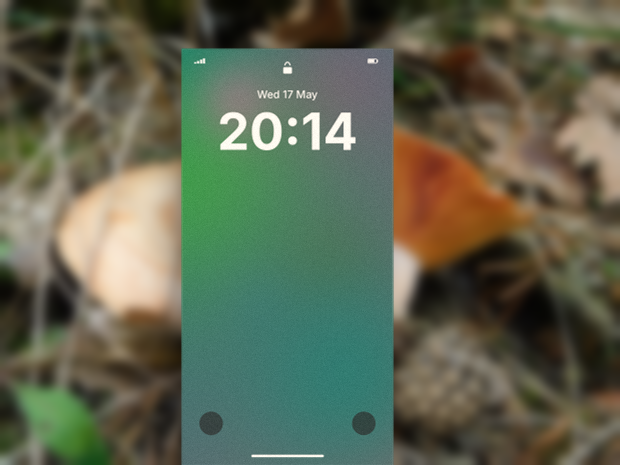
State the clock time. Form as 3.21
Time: 20.14
